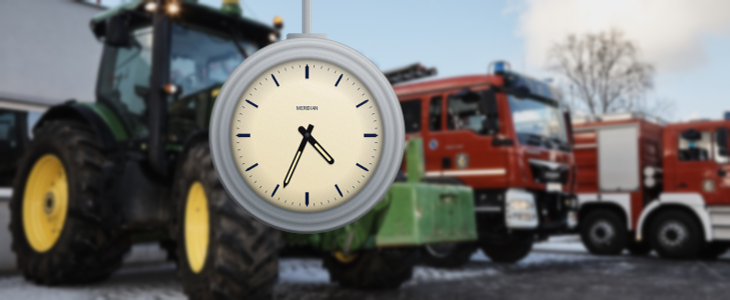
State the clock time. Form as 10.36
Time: 4.34
